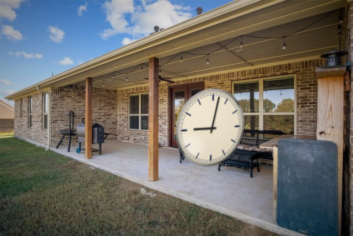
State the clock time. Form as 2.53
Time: 9.02
